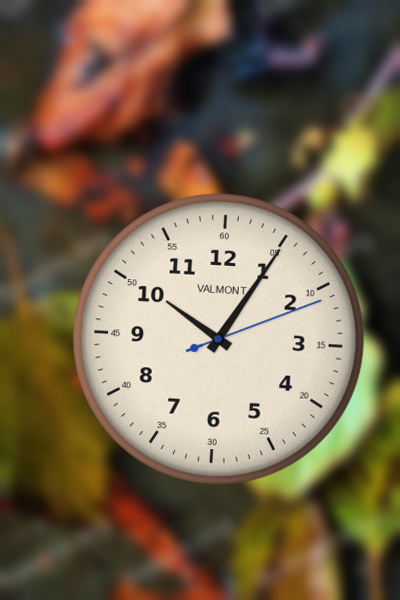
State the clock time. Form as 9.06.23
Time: 10.05.11
